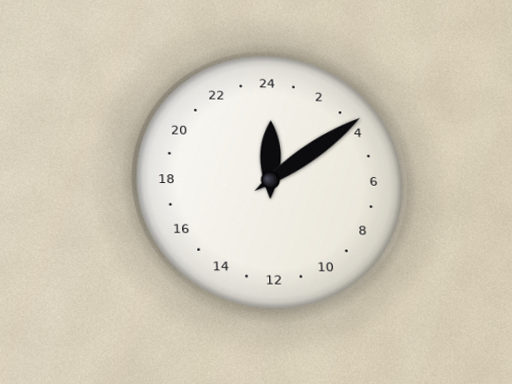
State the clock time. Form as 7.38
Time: 0.09
